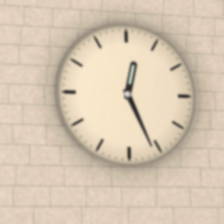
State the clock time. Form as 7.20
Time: 12.26
